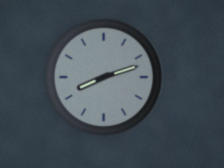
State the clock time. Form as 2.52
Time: 8.12
